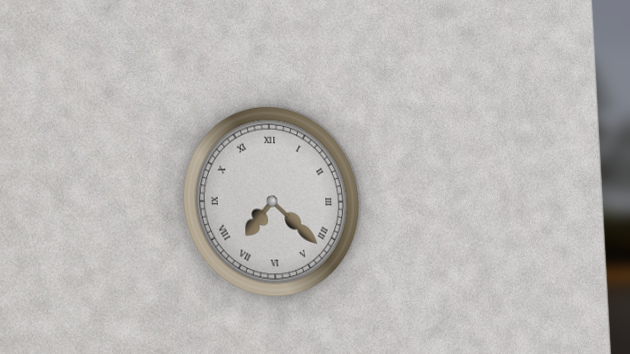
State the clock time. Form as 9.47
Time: 7.22
